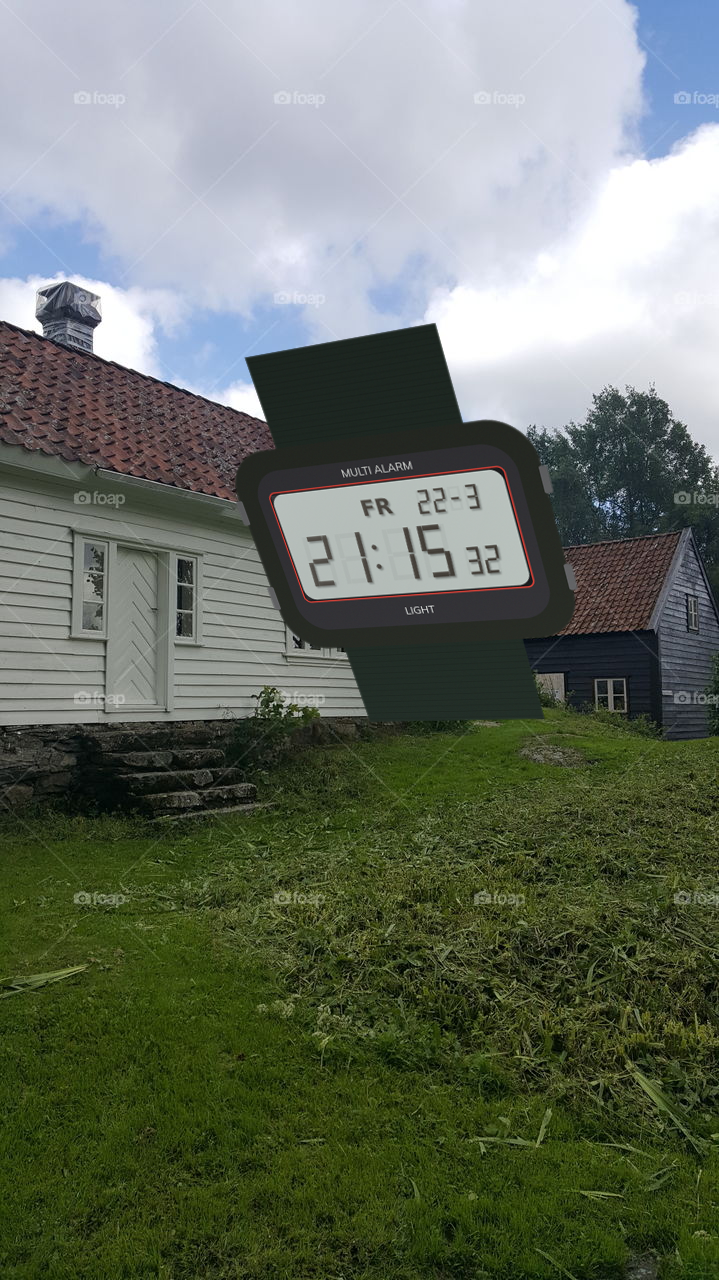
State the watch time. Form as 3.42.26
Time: 21.15.32
